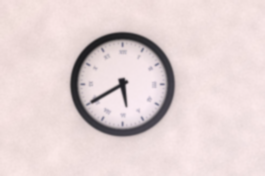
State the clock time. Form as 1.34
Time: 5.40
